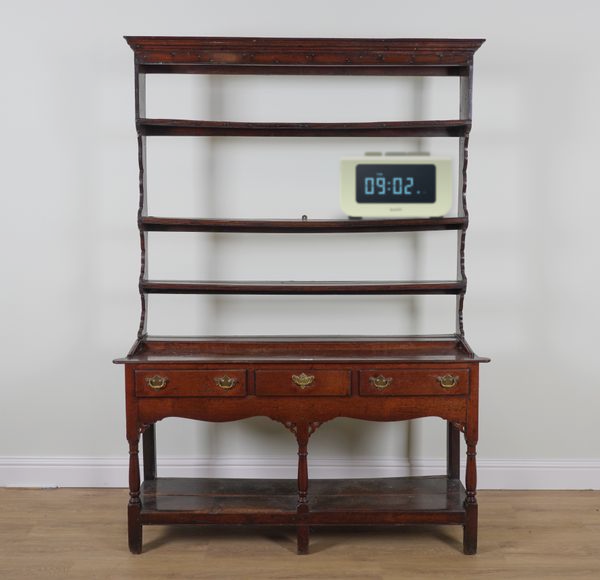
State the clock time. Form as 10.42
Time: 9.02
